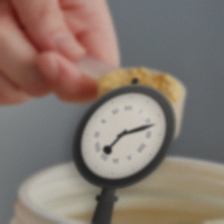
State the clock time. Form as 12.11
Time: 7.12
